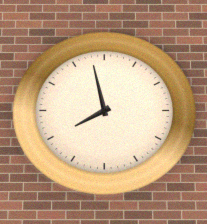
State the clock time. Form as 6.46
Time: 7.58
